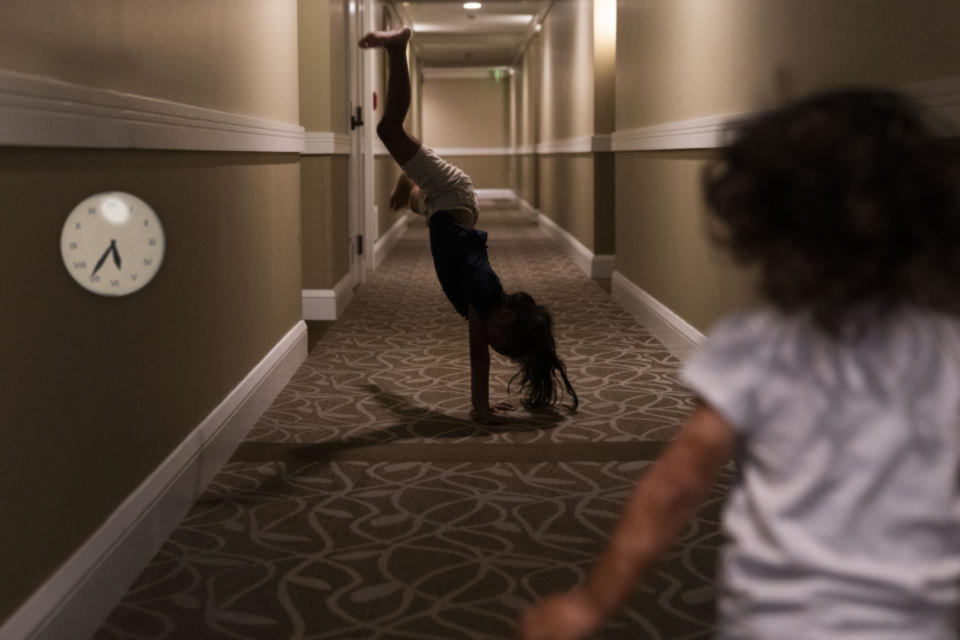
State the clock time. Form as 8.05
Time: 5.36
